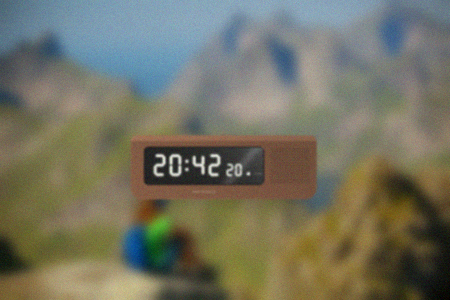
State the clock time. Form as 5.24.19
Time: 20.42.20
